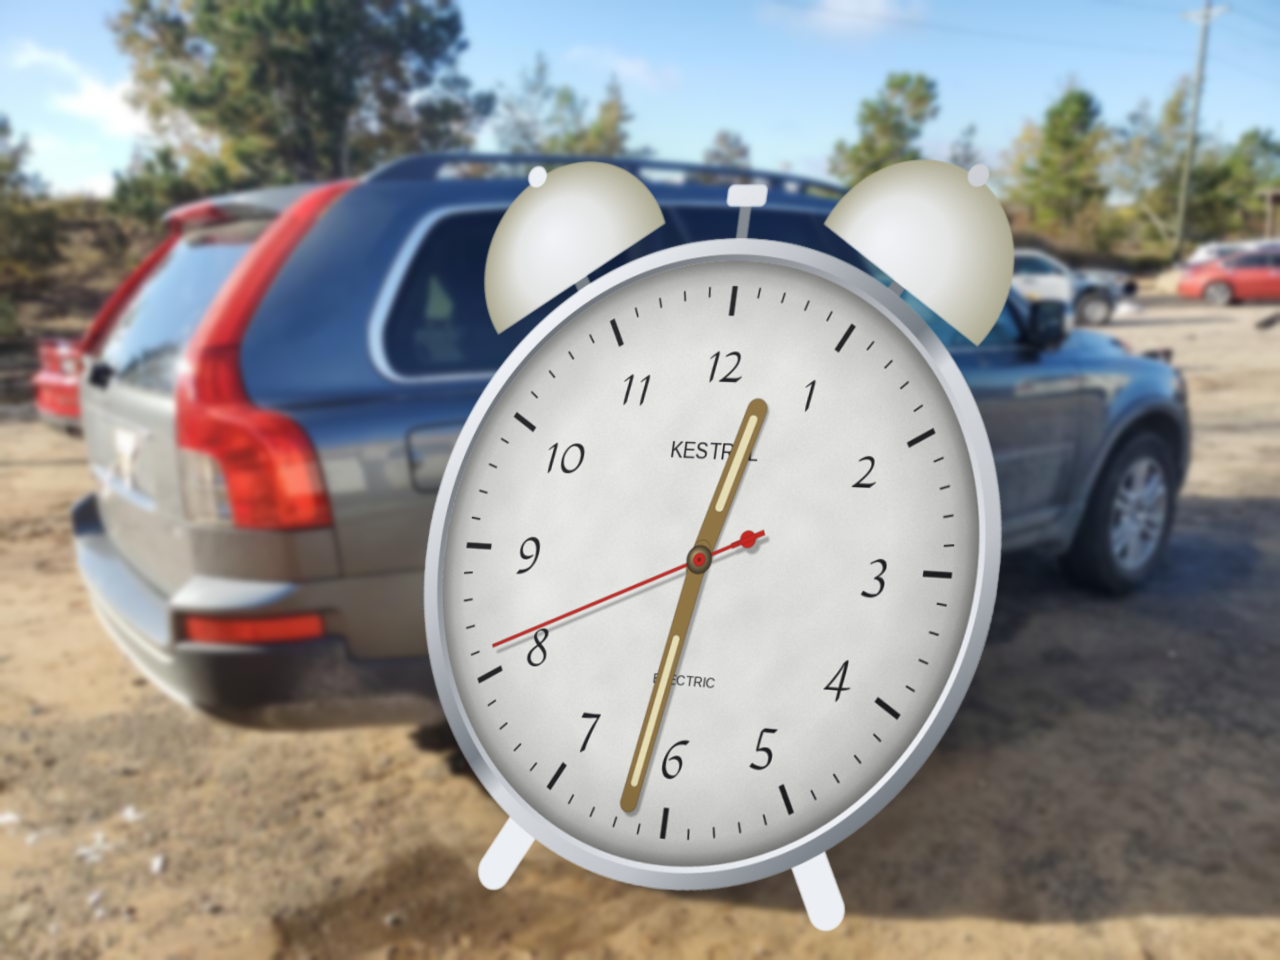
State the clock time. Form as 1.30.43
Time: 12.31.41
